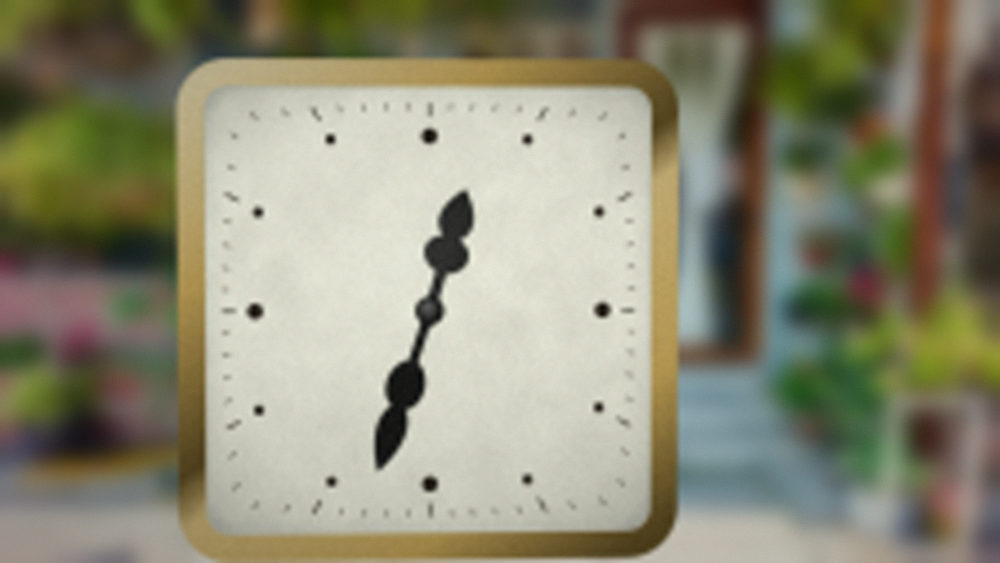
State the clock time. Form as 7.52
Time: 12.33
